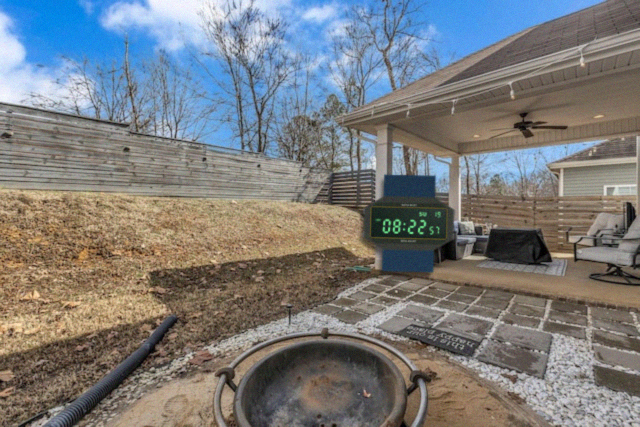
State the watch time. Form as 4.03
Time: 8.22
